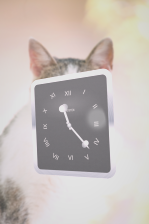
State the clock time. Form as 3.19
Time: 11.23
